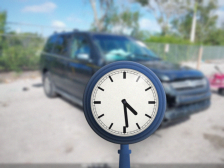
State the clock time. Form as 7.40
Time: 4.29
